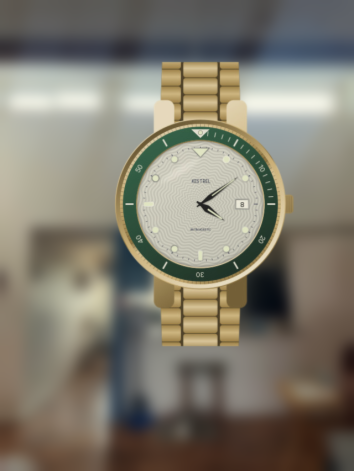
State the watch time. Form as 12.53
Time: 4.09
